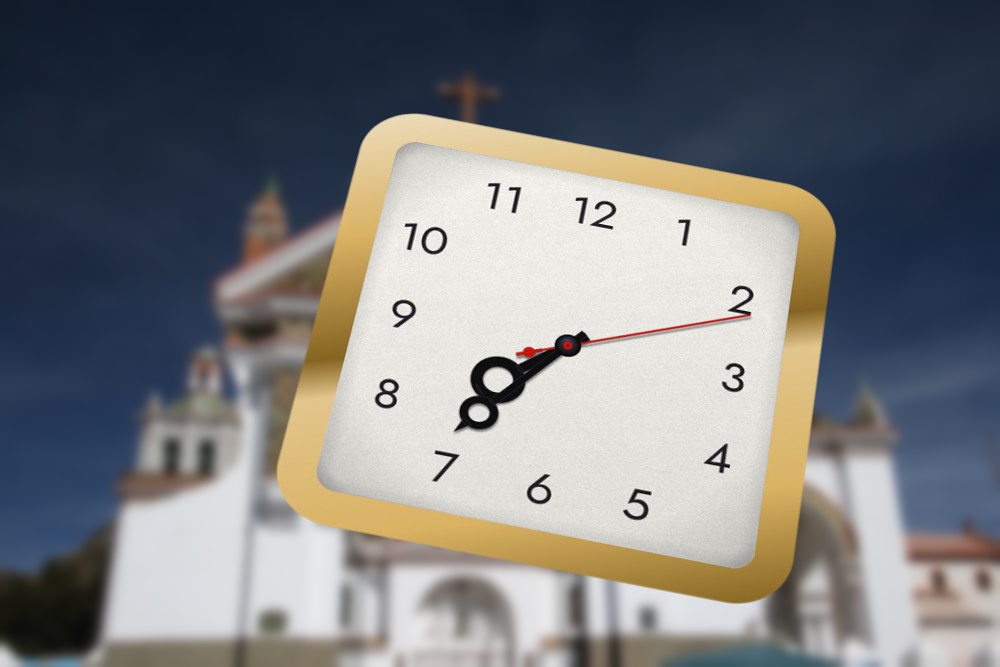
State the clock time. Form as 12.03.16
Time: 7.36.11
